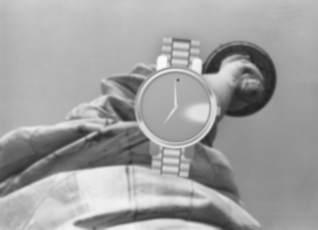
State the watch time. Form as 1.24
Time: 6.59
